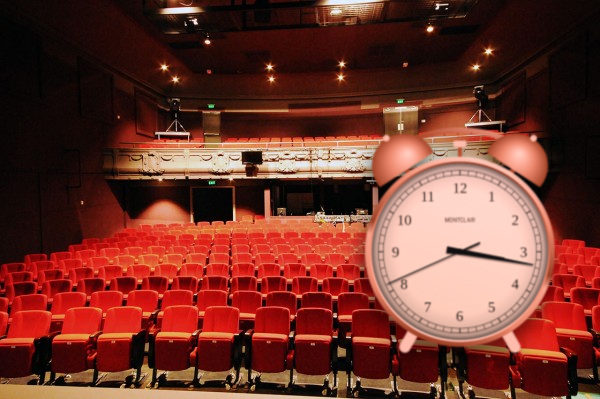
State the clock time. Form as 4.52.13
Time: 3.16.41
